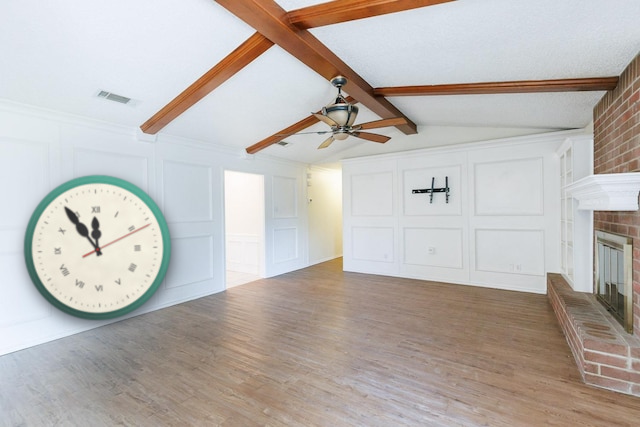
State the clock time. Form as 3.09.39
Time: 11.54.11
